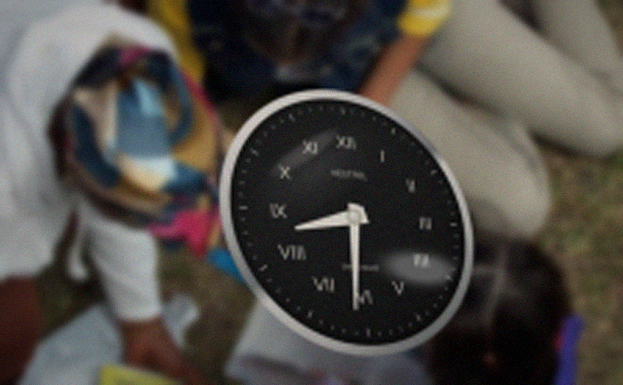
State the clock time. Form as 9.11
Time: 8.31
